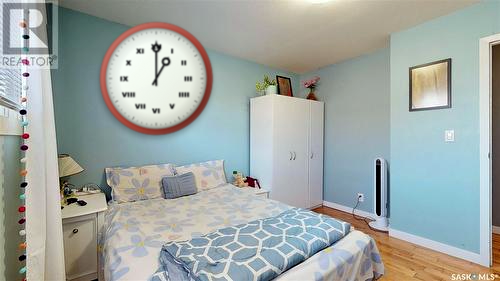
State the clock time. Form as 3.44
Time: 1.00
